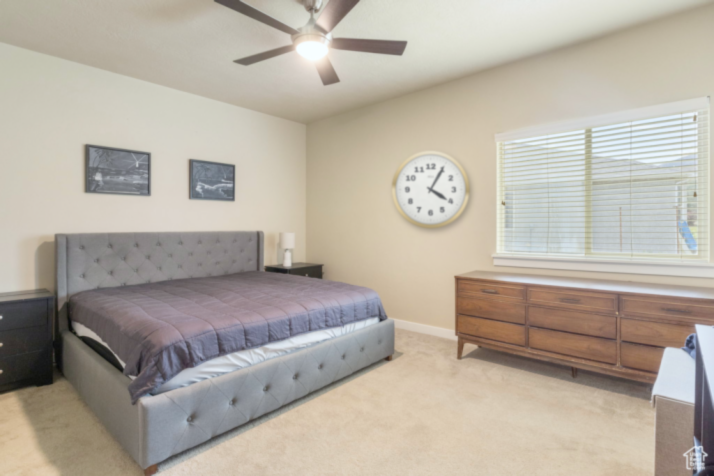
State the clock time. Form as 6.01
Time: 4.05
